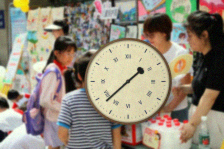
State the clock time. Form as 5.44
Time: 1.38
